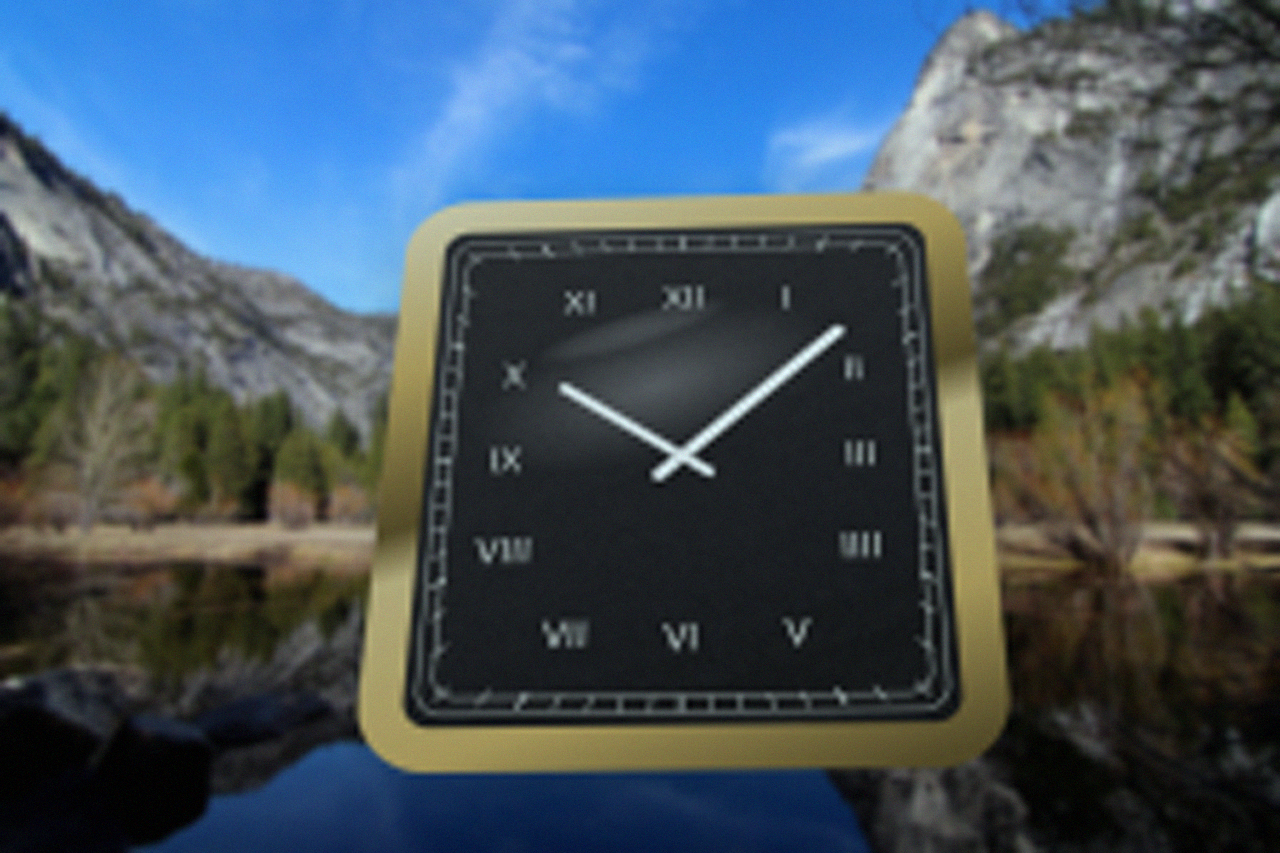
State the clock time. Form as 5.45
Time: 10.08
